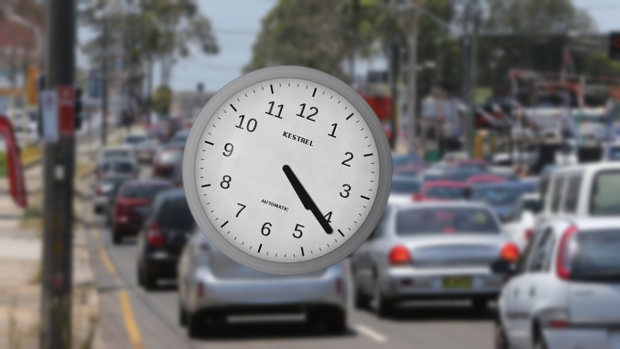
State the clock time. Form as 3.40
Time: 4.21
